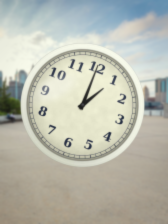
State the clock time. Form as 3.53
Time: 1.00
